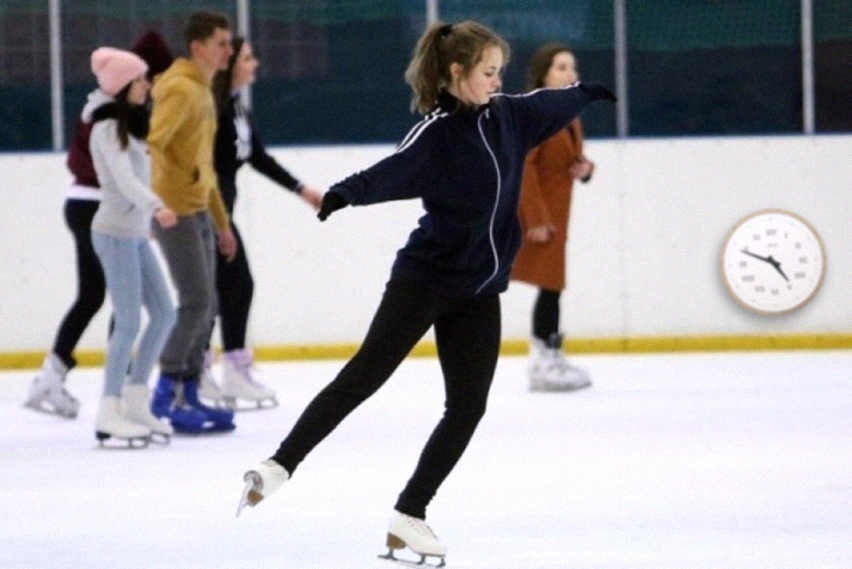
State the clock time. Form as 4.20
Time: 4.49
